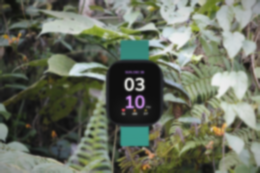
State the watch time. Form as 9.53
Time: 3.10
